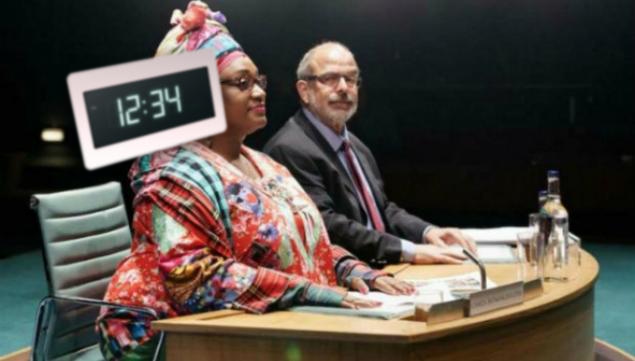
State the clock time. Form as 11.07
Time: 12.34
